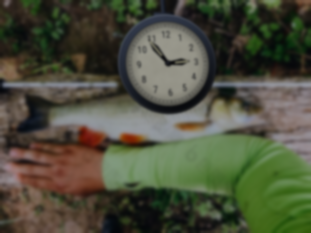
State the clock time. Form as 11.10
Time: 2.54
